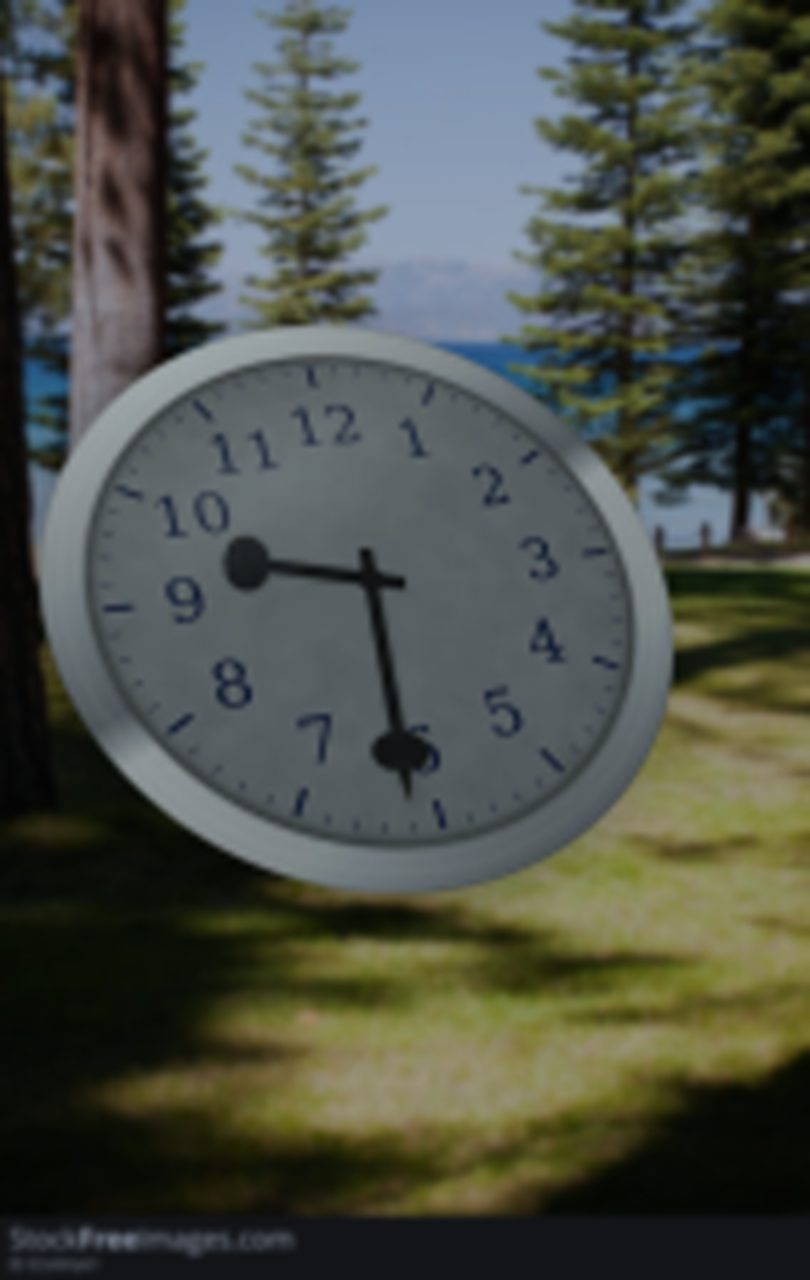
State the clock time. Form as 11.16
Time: 9.31
